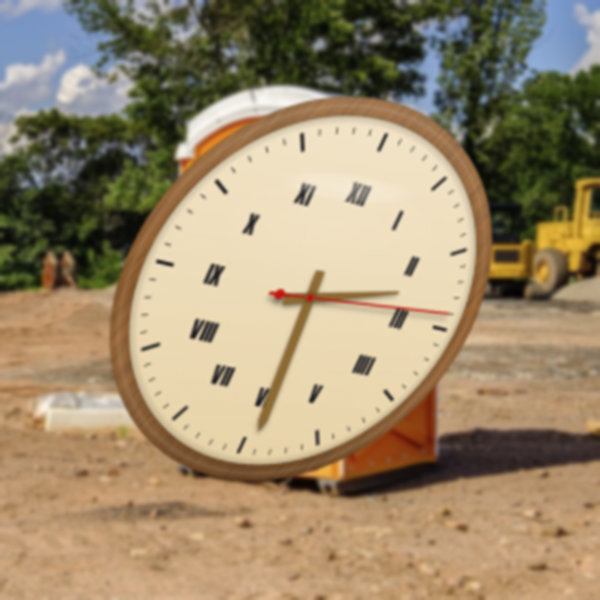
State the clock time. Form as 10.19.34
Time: 2.29.14
